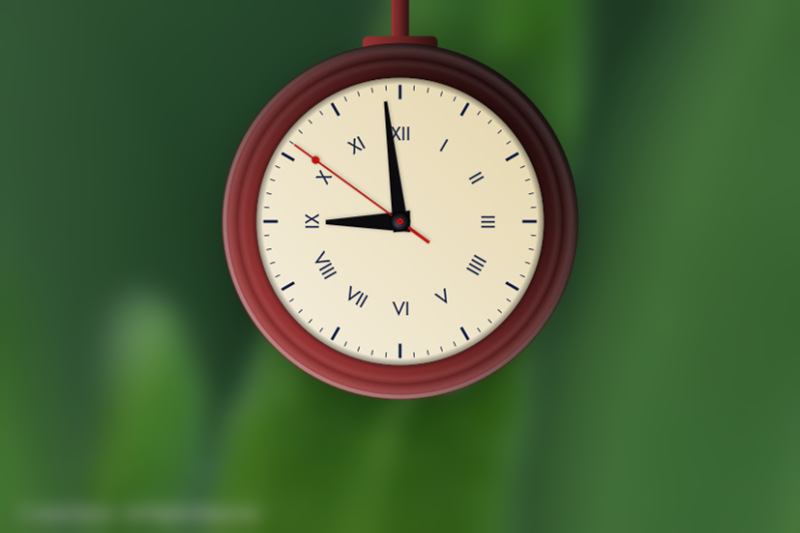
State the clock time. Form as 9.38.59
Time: 8.58.51
